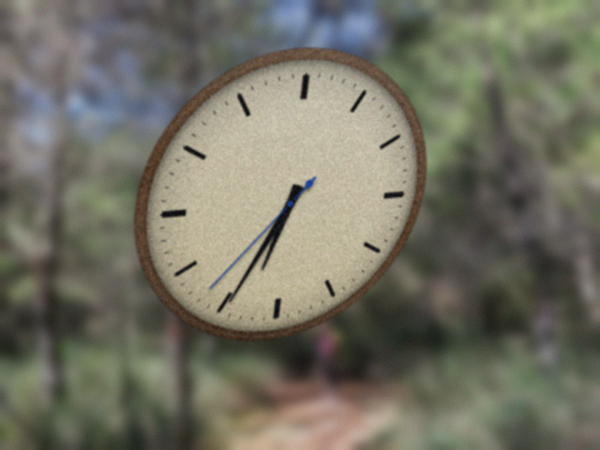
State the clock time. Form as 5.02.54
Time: 6.34.37
